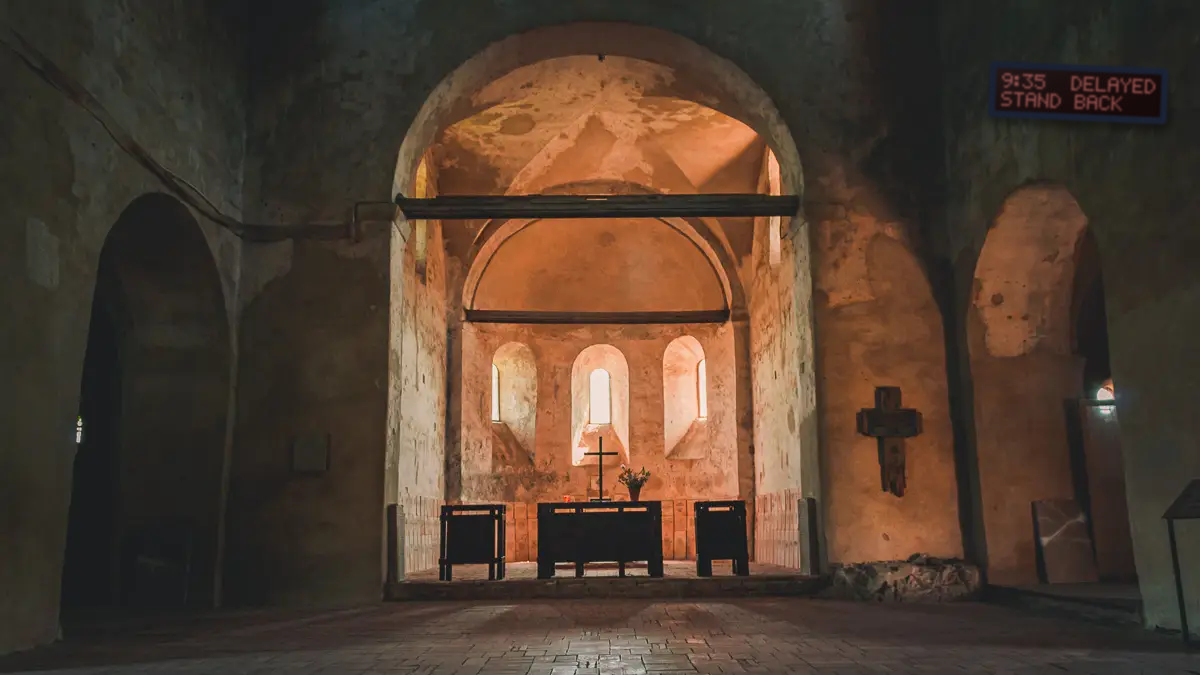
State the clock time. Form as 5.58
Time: 9.35
